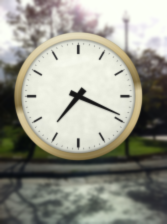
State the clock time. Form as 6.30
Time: 7.19
